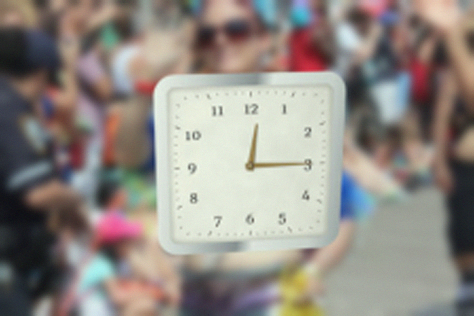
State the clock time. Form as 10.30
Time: 12.15
